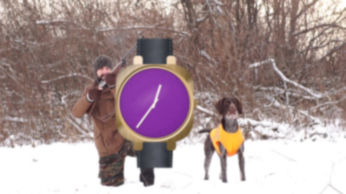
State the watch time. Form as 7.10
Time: 12.36
